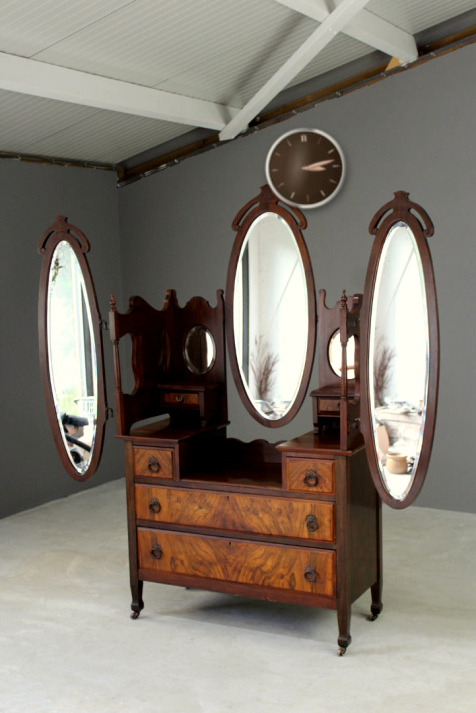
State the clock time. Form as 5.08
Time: 3.13
